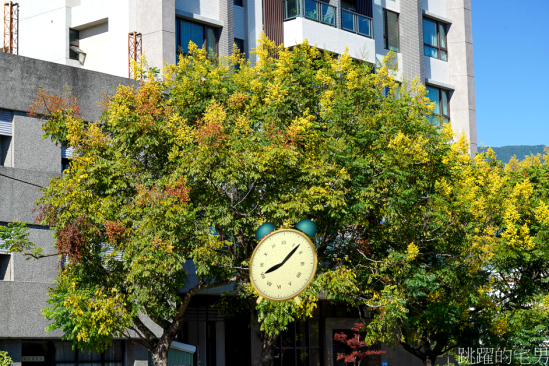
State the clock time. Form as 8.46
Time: 8.07
